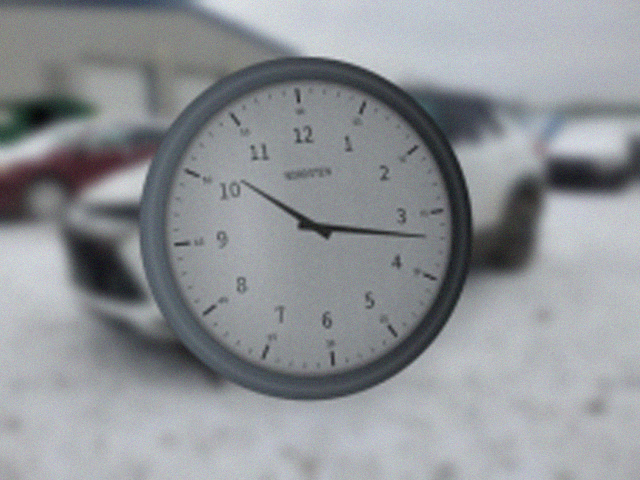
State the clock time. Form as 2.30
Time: 10.17
